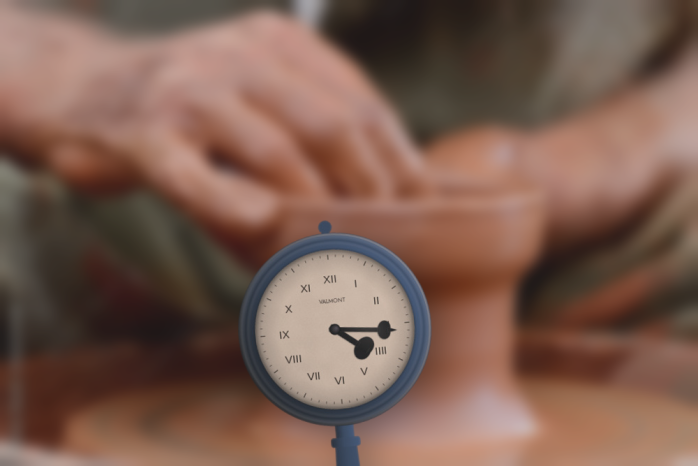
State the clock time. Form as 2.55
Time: 4.16
